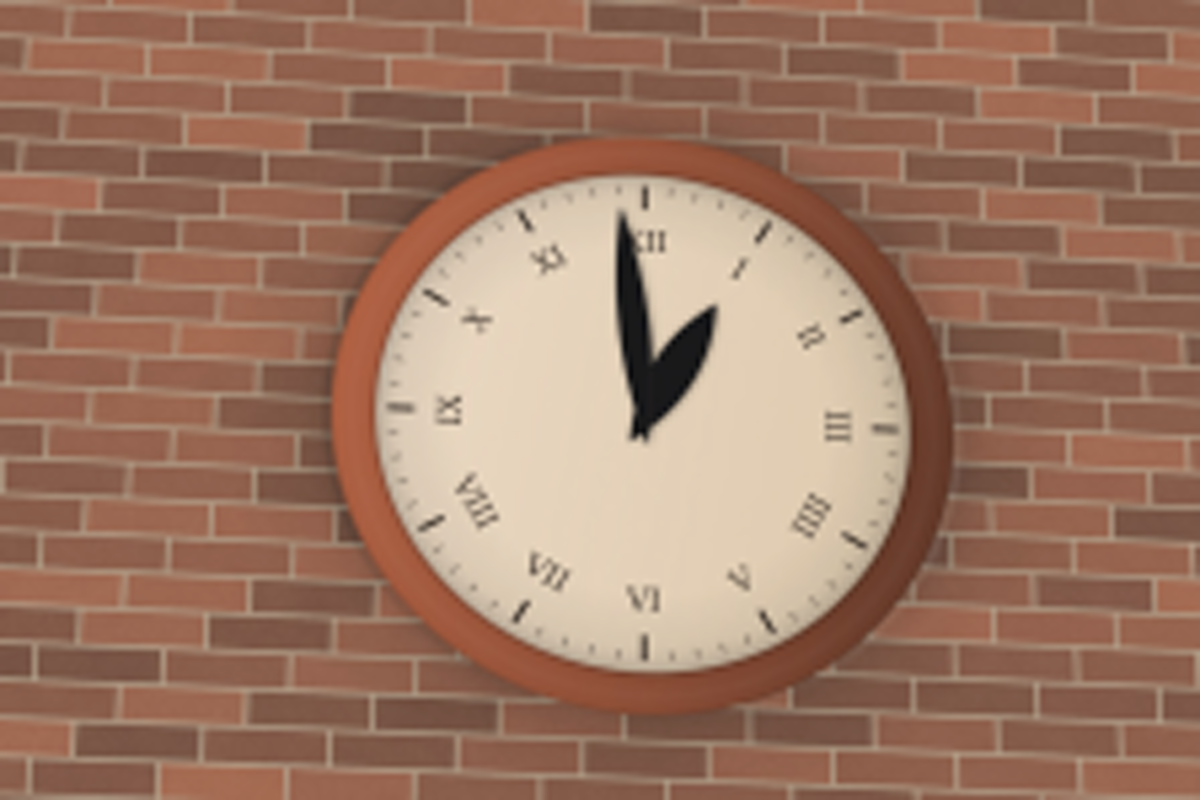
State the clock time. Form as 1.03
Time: 12.59
